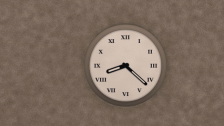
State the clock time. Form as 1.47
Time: 8.22
